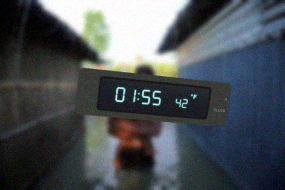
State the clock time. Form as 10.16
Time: 1.55
